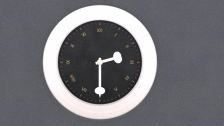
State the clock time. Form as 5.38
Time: 2.30
